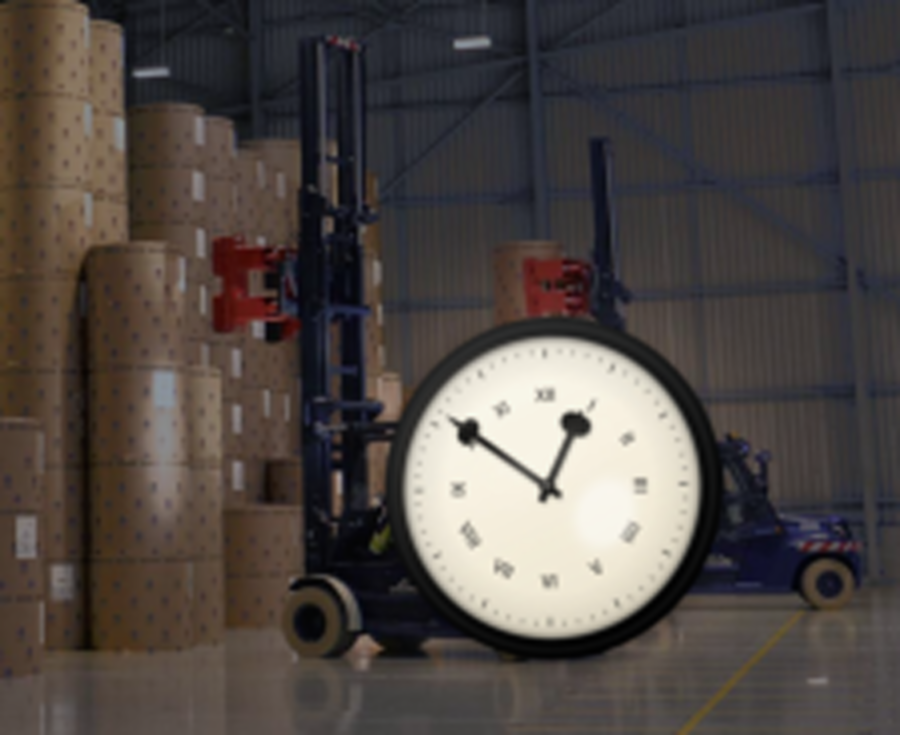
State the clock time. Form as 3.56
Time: 12.51
